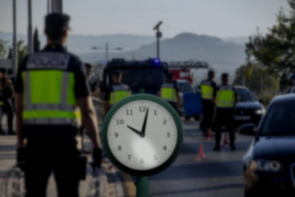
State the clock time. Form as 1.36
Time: 10.02
